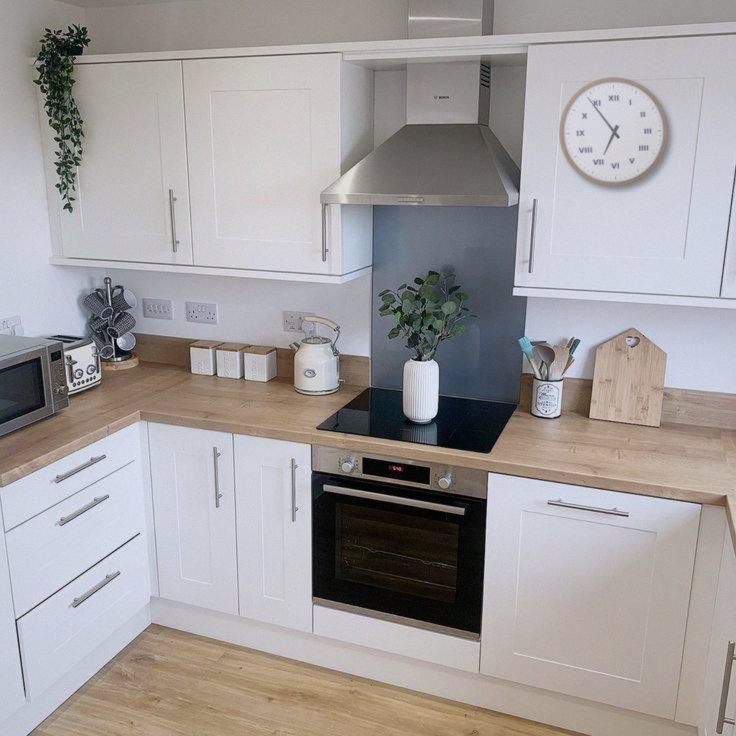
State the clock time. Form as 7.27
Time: 6.54
